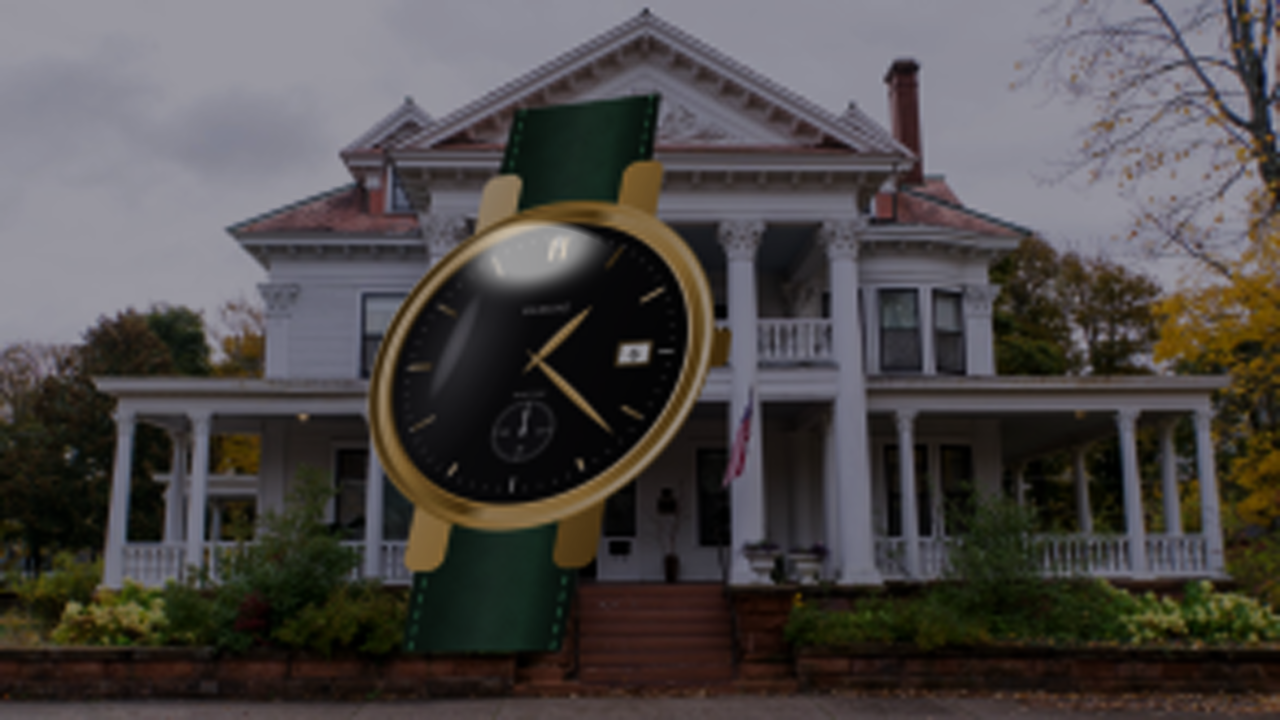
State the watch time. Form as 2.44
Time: 1.22
